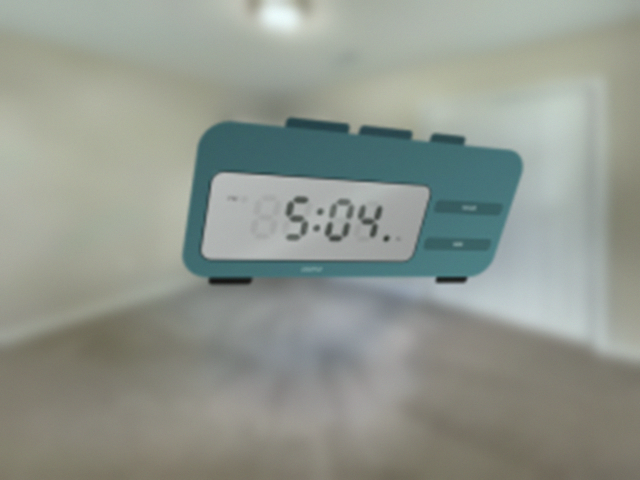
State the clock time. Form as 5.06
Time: 5.04
